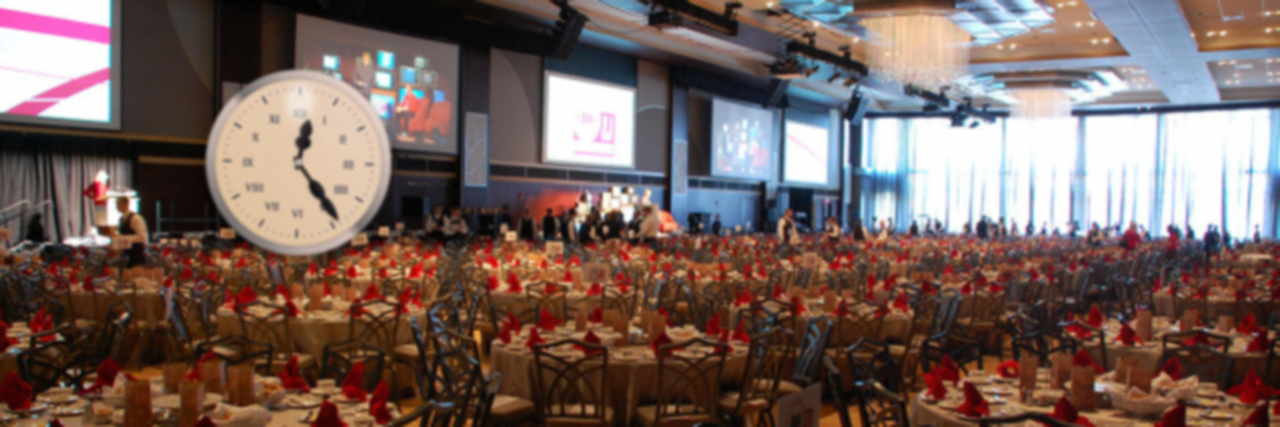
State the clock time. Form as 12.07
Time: 12.24
